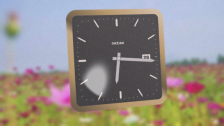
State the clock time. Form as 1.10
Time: 6.16
